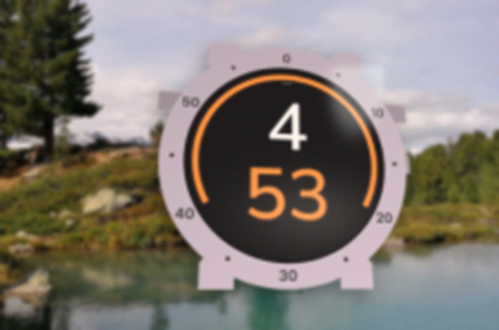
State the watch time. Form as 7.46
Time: 4.53
